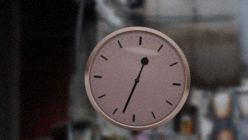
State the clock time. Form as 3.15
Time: 12.33
